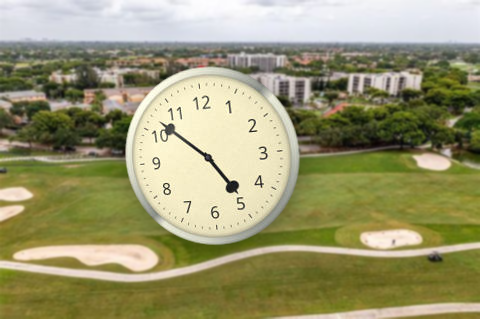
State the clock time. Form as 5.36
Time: 4.52
